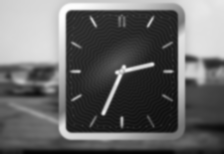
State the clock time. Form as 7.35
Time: 2.34
